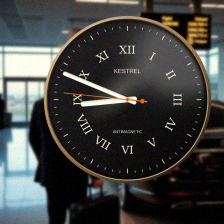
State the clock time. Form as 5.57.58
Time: 8.48.46
